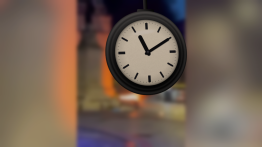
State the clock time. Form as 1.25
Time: 11.10
